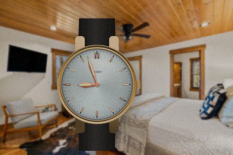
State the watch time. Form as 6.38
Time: 8.57
